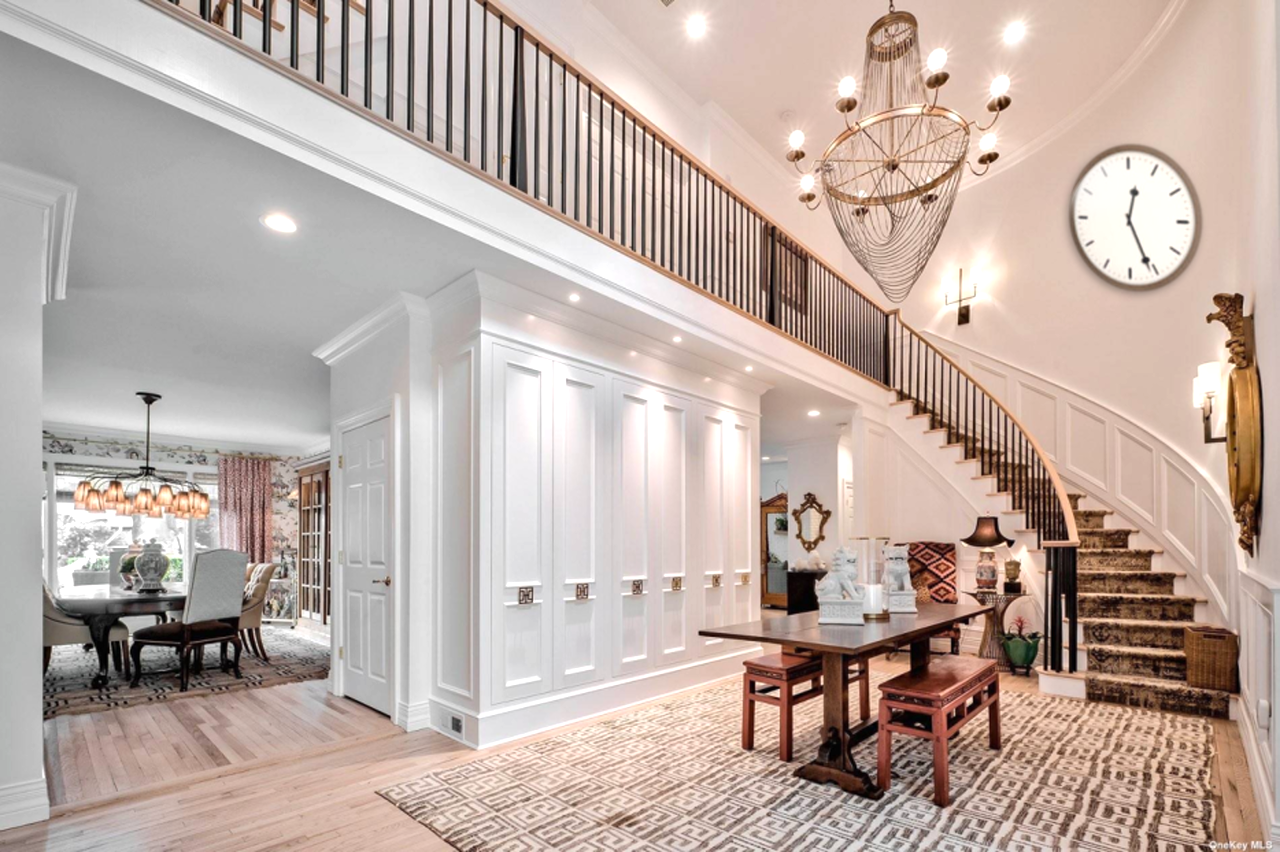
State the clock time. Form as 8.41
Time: 12.26
